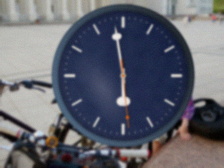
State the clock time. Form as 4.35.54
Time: 5.58.29
